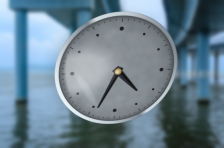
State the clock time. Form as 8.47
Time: 4.34
